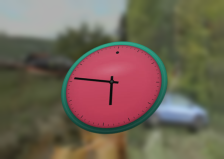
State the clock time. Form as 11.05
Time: 5.46
